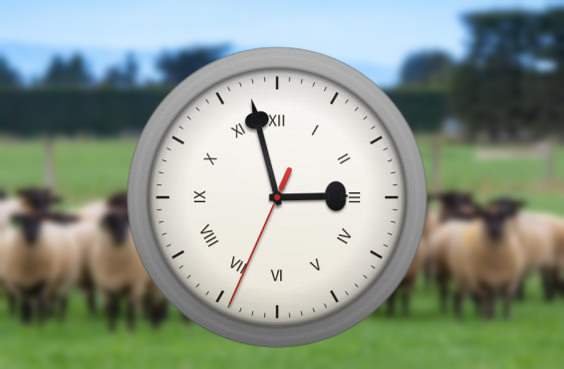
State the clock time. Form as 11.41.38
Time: 2.57.34
